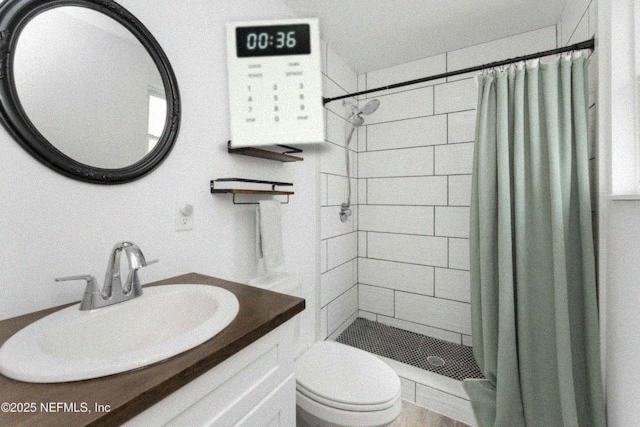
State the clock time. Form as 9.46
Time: 0.36
